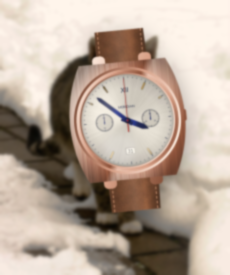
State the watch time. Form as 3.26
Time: 3.52
